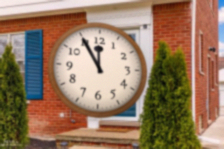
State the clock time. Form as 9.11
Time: 11.55
